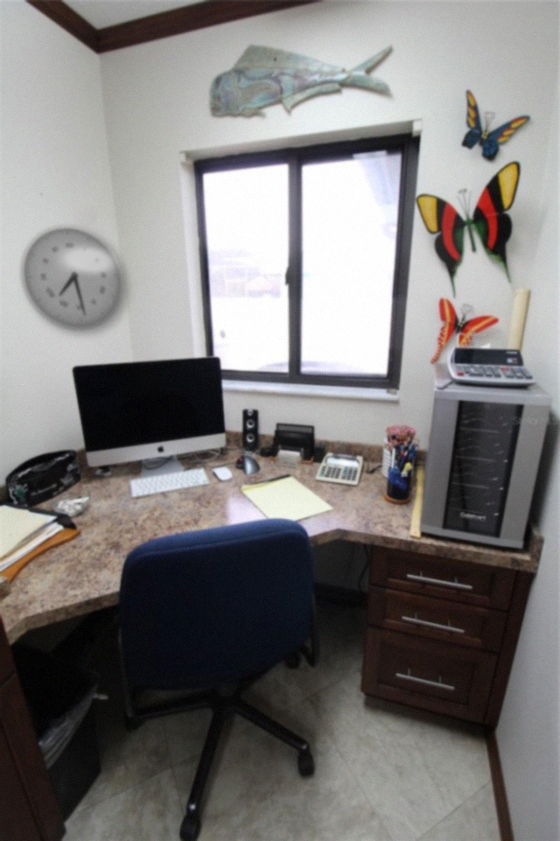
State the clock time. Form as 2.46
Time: 7.29
